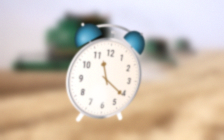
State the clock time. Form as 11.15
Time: 11.21
